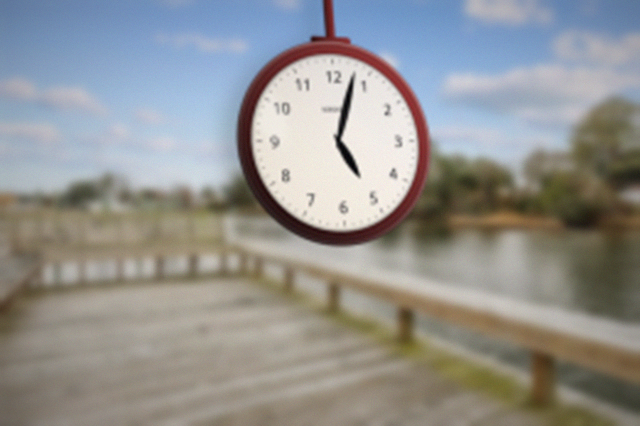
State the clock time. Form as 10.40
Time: 5.03
